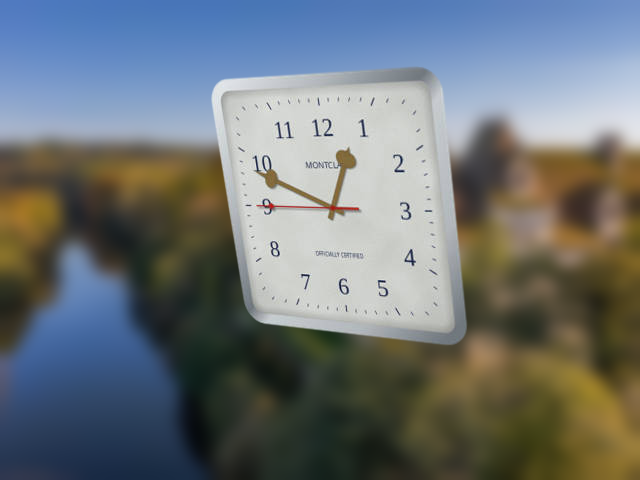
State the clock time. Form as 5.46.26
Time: 12.48.45
